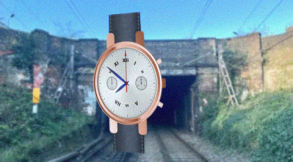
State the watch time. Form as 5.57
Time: 7.51
